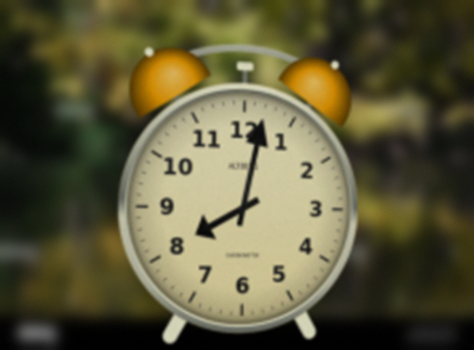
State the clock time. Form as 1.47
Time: 8.02
